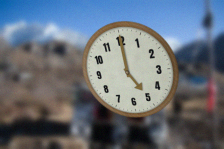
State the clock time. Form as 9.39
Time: 5.00
